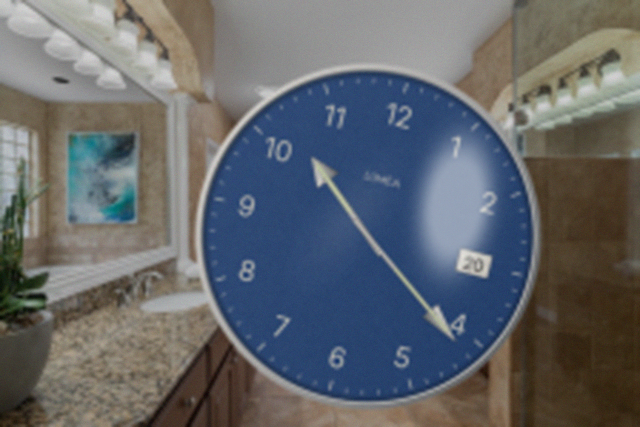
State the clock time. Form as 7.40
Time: 10.21
